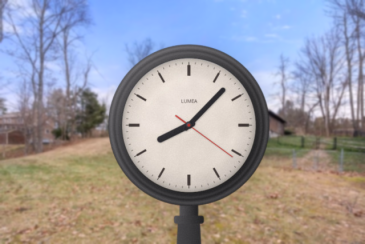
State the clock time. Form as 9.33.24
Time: 8.07.21
